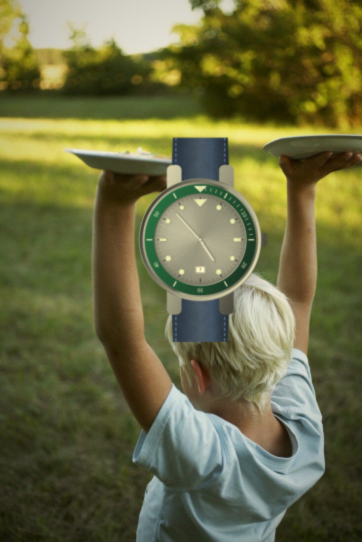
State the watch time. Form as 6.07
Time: 4.53
